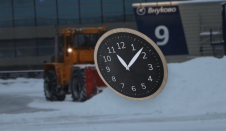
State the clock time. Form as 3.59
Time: 11.08
